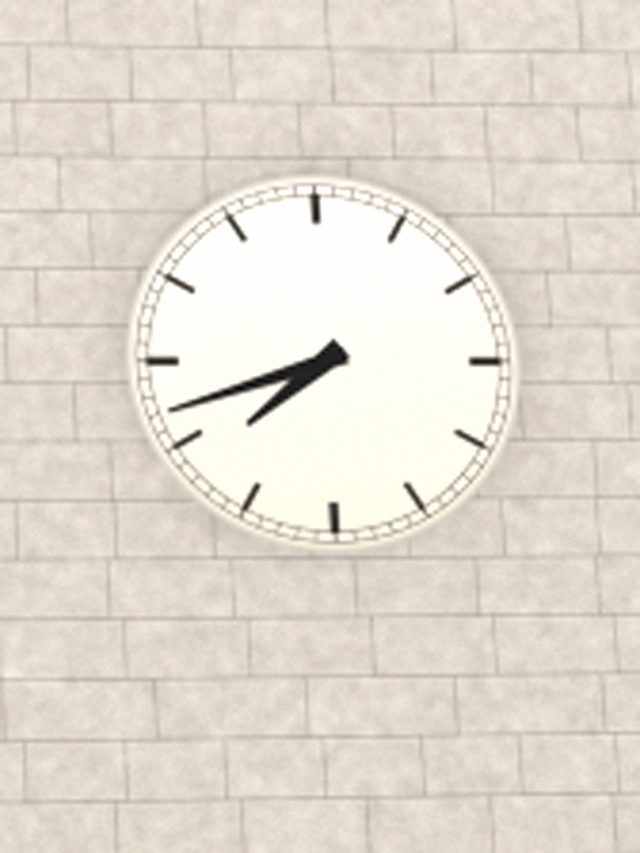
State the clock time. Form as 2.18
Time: 7.42
